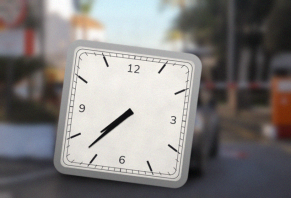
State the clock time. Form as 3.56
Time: 7.37
